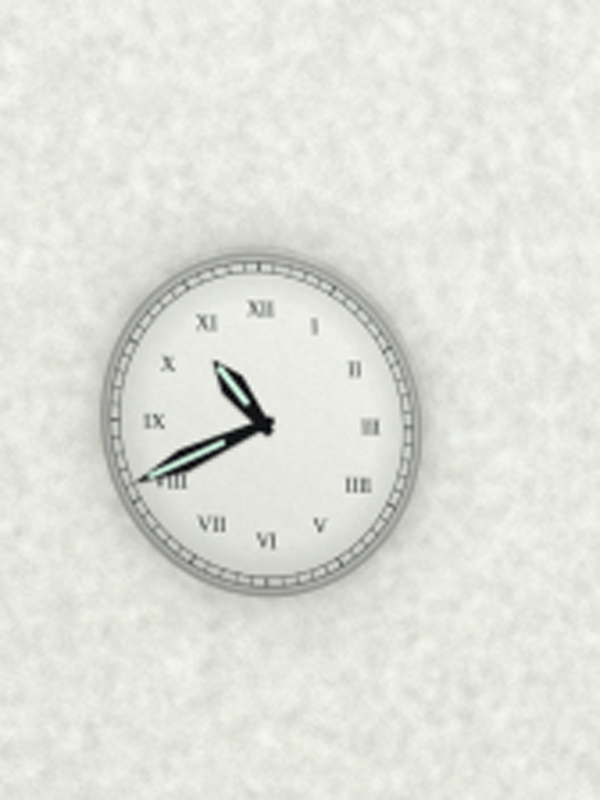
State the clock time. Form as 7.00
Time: 10.41
